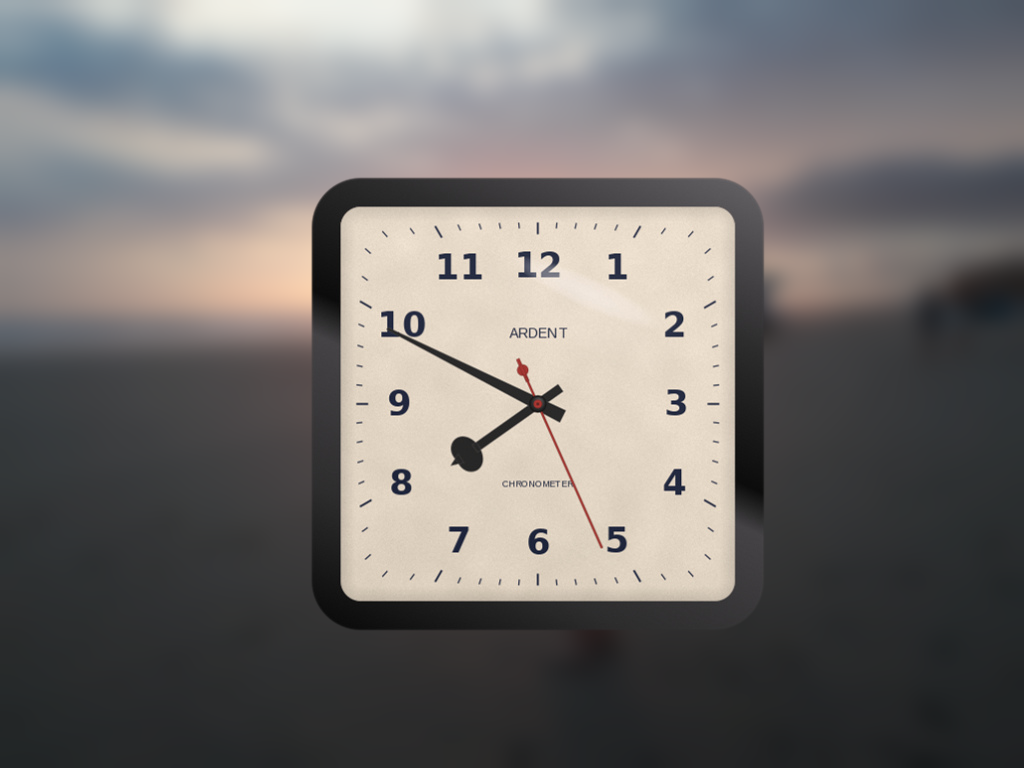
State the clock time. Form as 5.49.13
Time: 7.49.26
